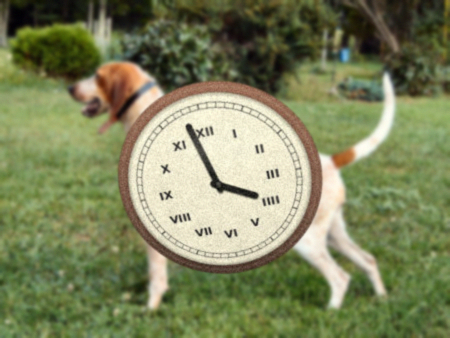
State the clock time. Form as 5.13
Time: 3.58
